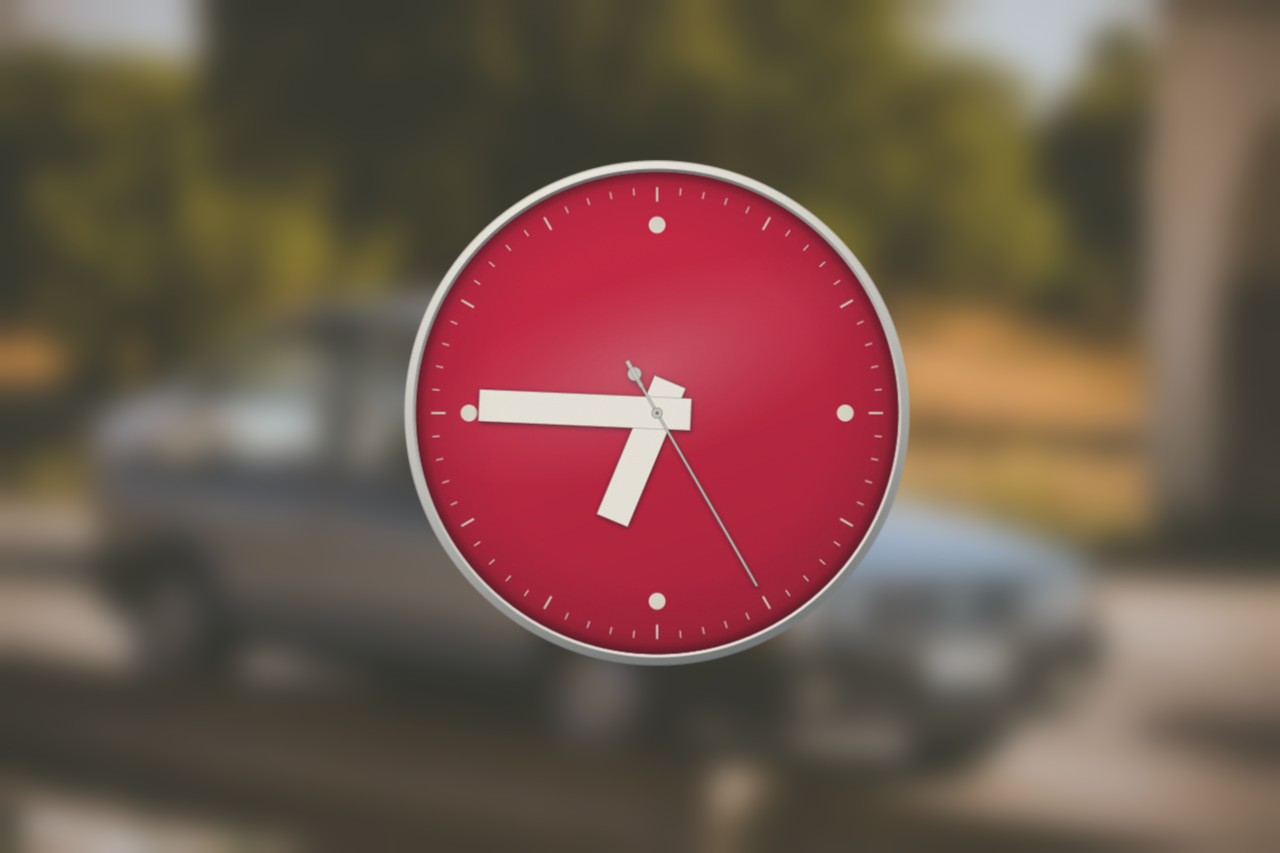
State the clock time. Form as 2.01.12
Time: 6.45.25
